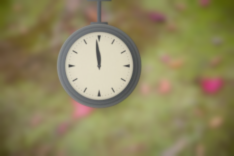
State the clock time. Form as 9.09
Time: 11.59
